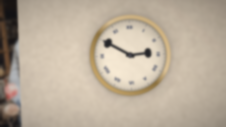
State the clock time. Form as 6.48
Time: 2.50
